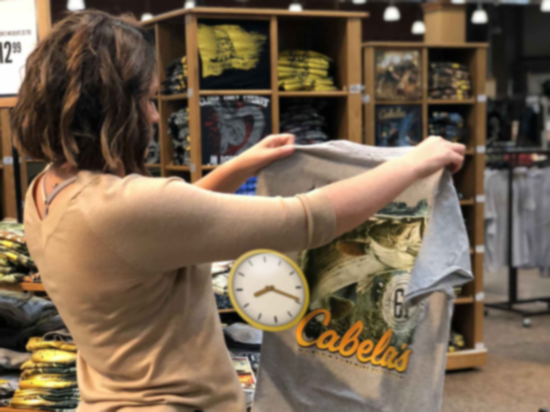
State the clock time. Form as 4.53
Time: 8.19
